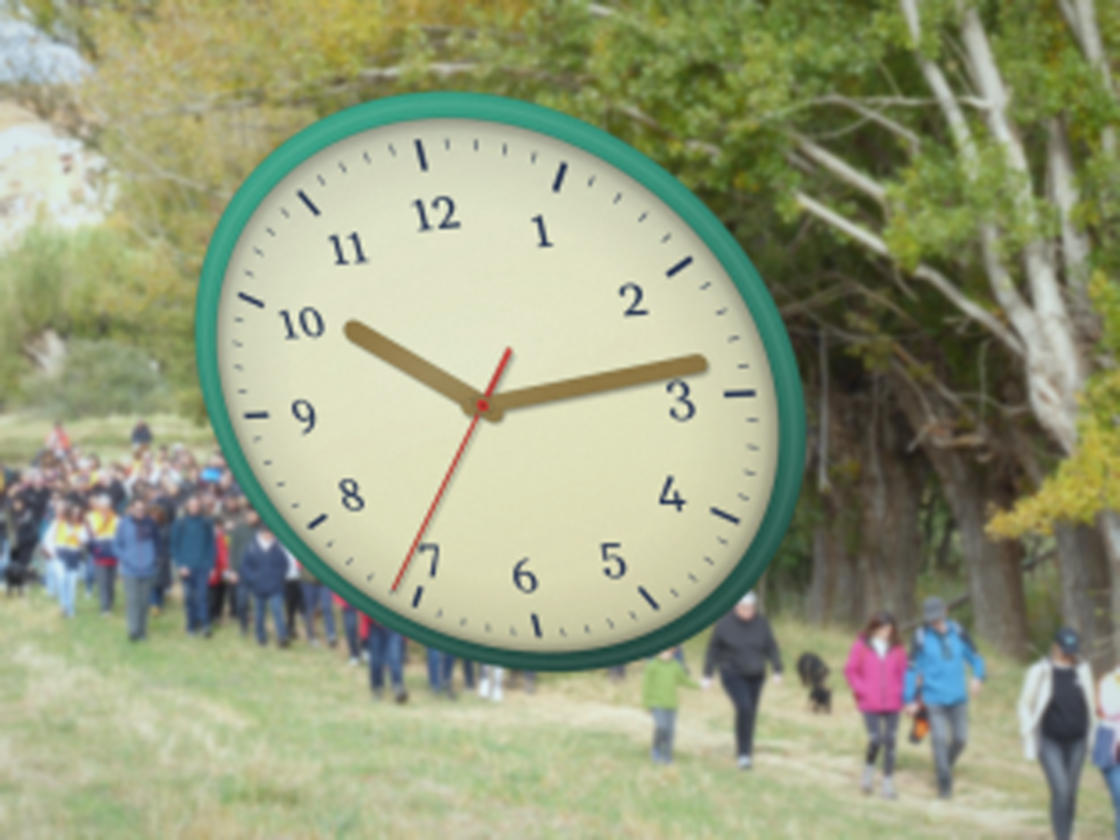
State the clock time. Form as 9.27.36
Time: 10.13.36
